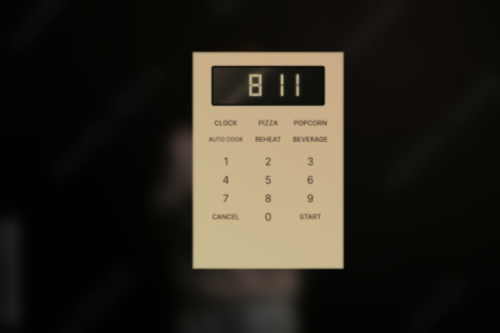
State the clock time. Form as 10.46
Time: 8.11
